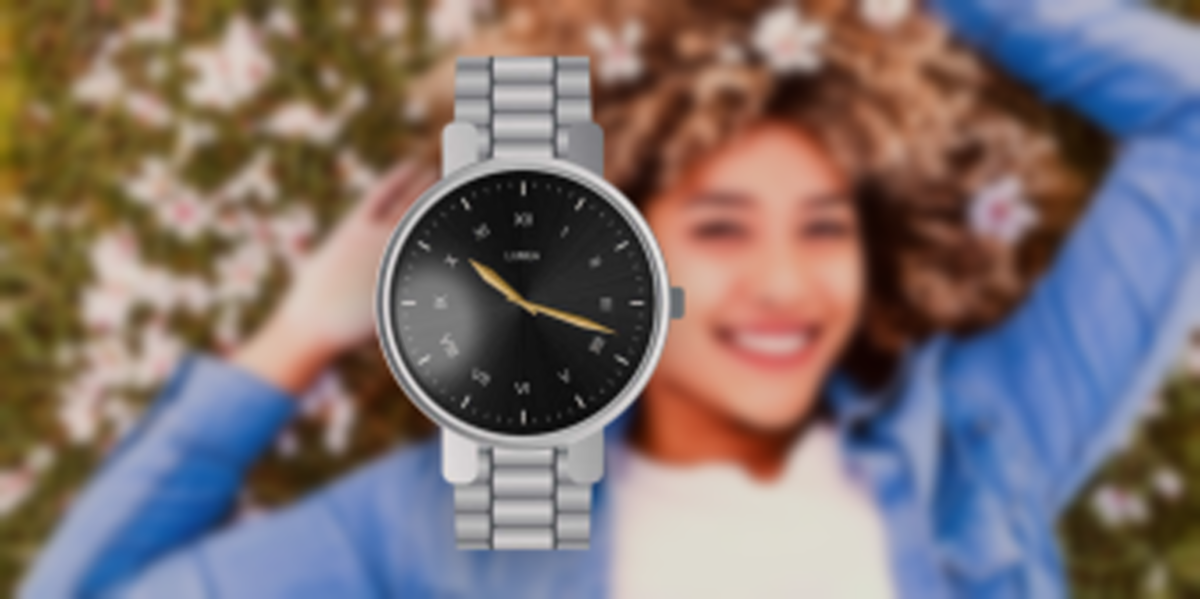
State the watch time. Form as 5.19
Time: 10.18
